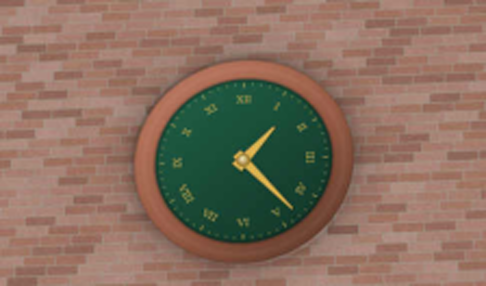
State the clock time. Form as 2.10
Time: 1.23
